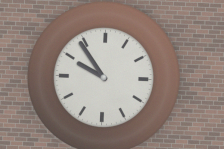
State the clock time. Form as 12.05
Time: 9.54
